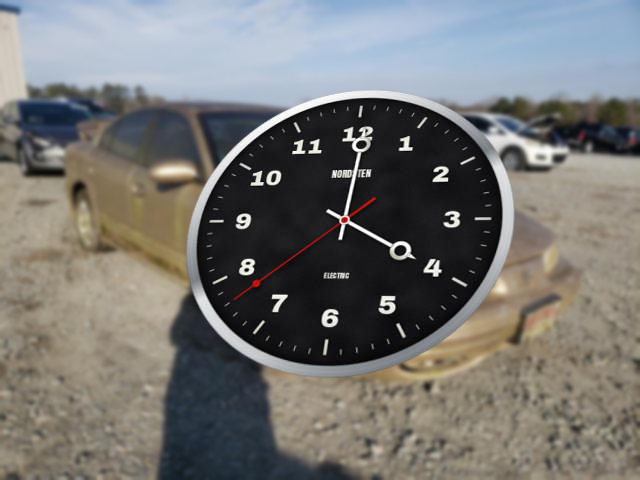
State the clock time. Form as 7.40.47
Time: 4.00.38
